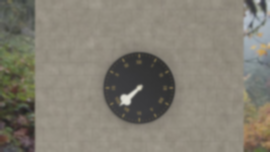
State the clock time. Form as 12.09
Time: 7.38
